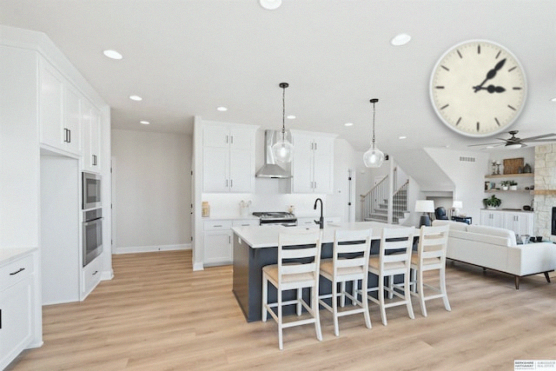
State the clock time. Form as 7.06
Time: 3.07
